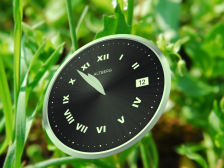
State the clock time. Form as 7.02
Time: 10.53
